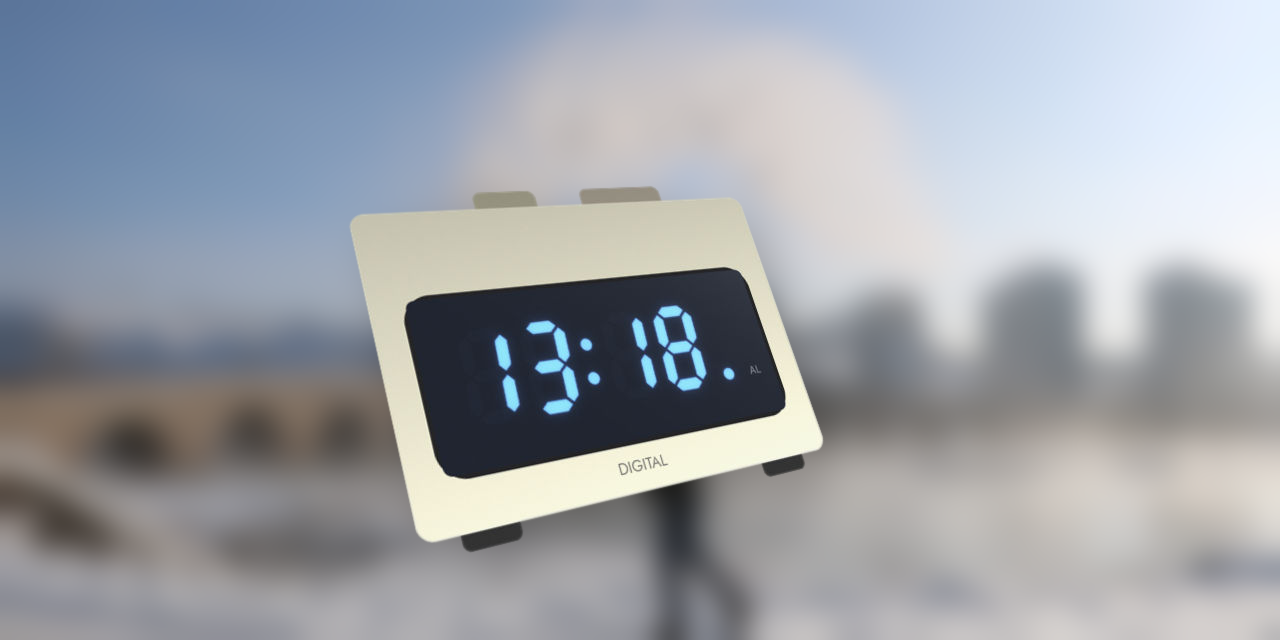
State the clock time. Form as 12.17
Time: 13.18
